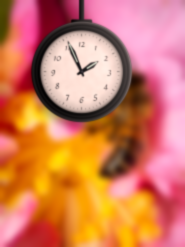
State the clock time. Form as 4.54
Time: 1.56
